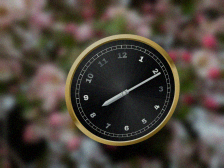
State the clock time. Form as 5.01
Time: 8.11
